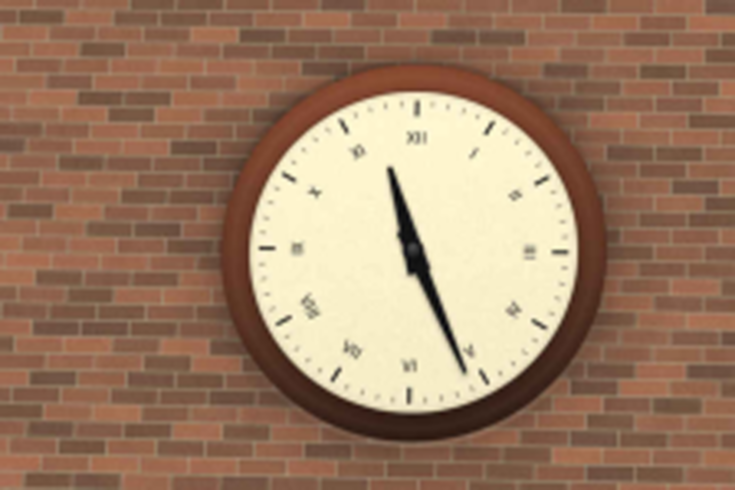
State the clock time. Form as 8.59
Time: 11.26
